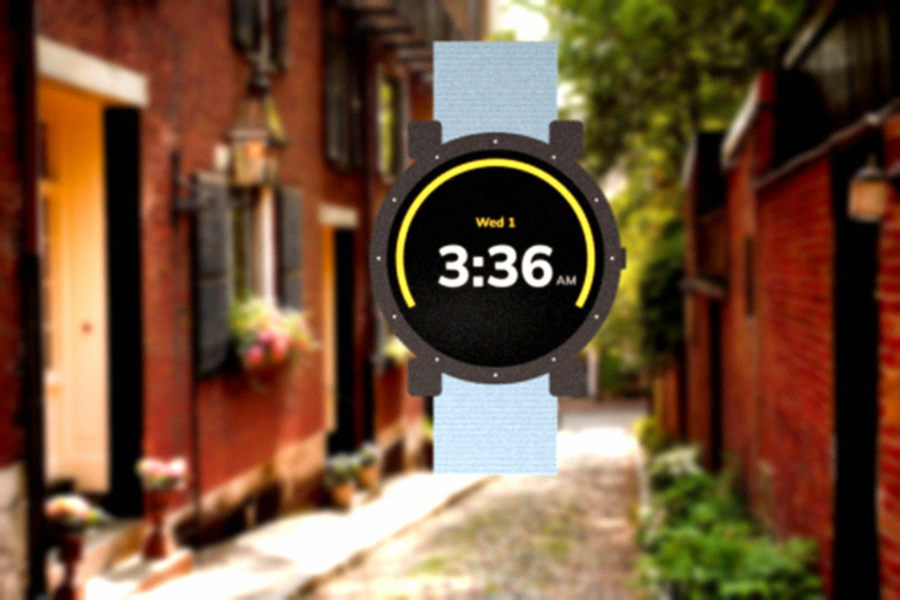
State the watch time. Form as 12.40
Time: 3.36
